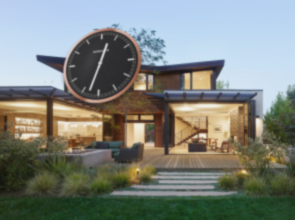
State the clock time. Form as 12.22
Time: 12.33
